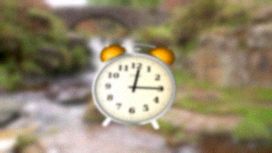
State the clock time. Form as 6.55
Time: 12.15
